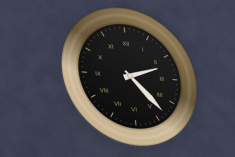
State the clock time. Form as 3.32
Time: 2.23
